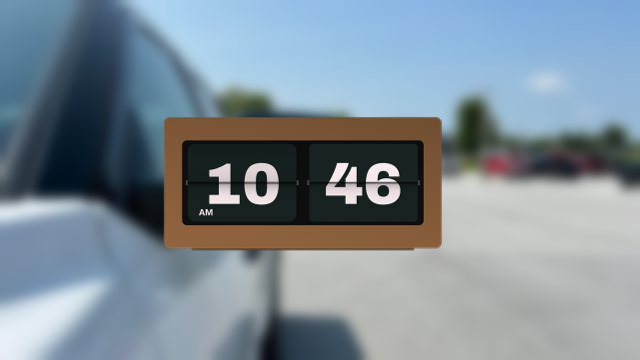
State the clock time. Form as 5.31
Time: 10.46
